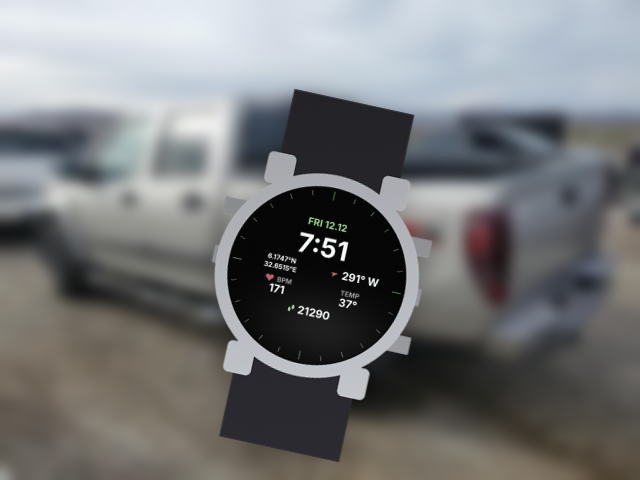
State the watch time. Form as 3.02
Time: 7.51
